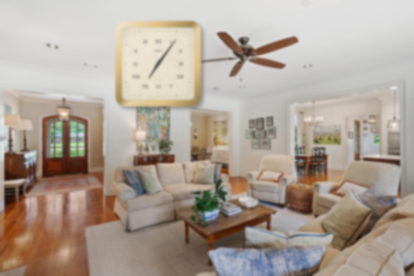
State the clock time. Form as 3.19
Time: 7.06
